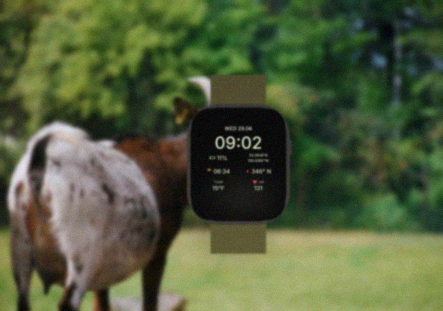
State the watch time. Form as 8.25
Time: 9.02
